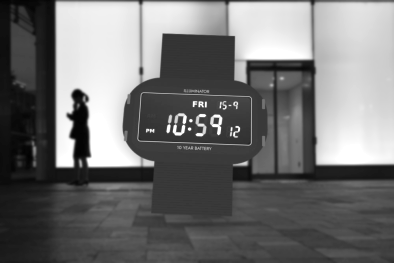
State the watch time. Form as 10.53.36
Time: 10.59.12
